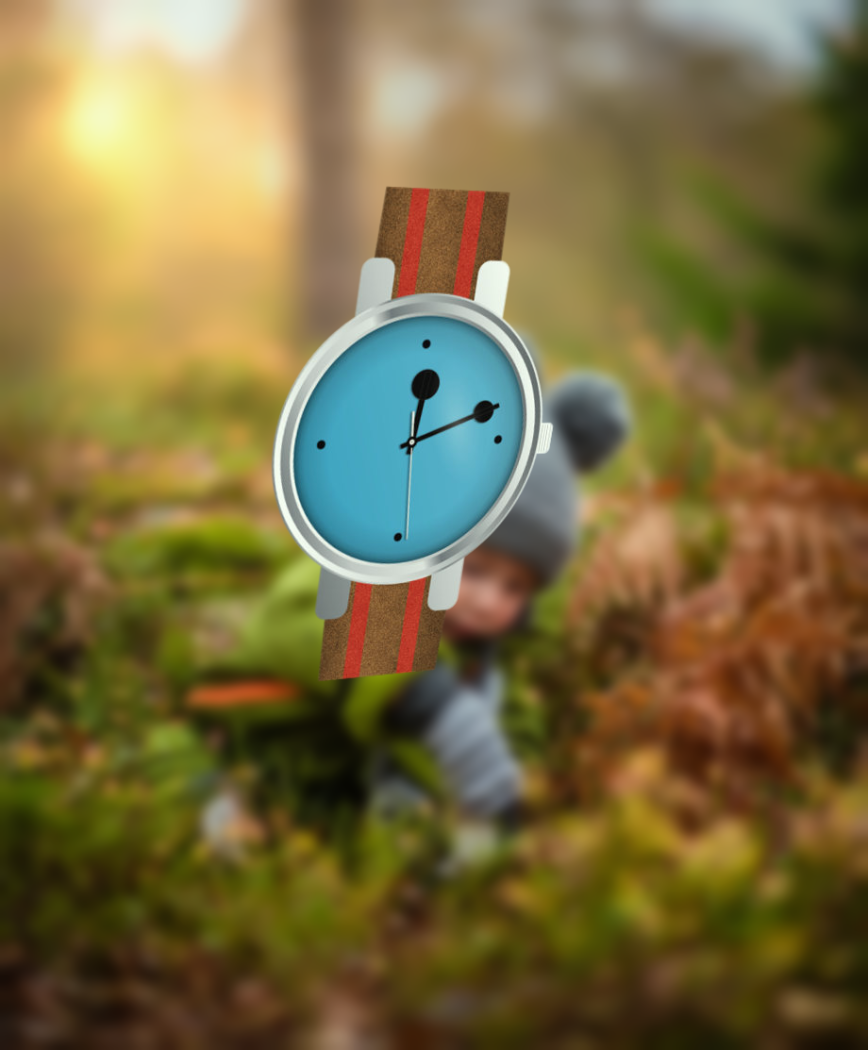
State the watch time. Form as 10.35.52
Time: 12.11.29
